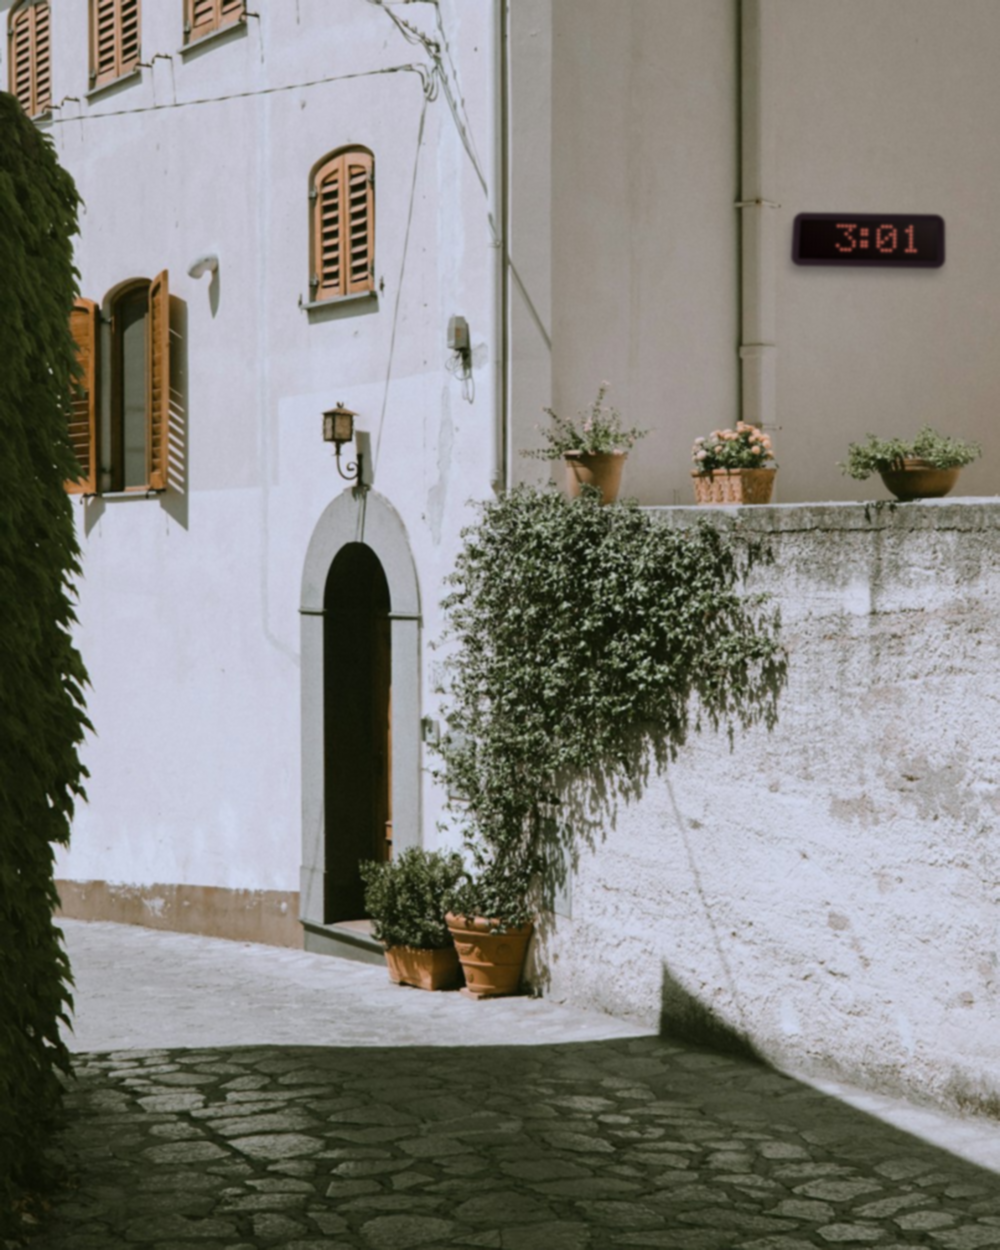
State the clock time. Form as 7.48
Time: 3.01
